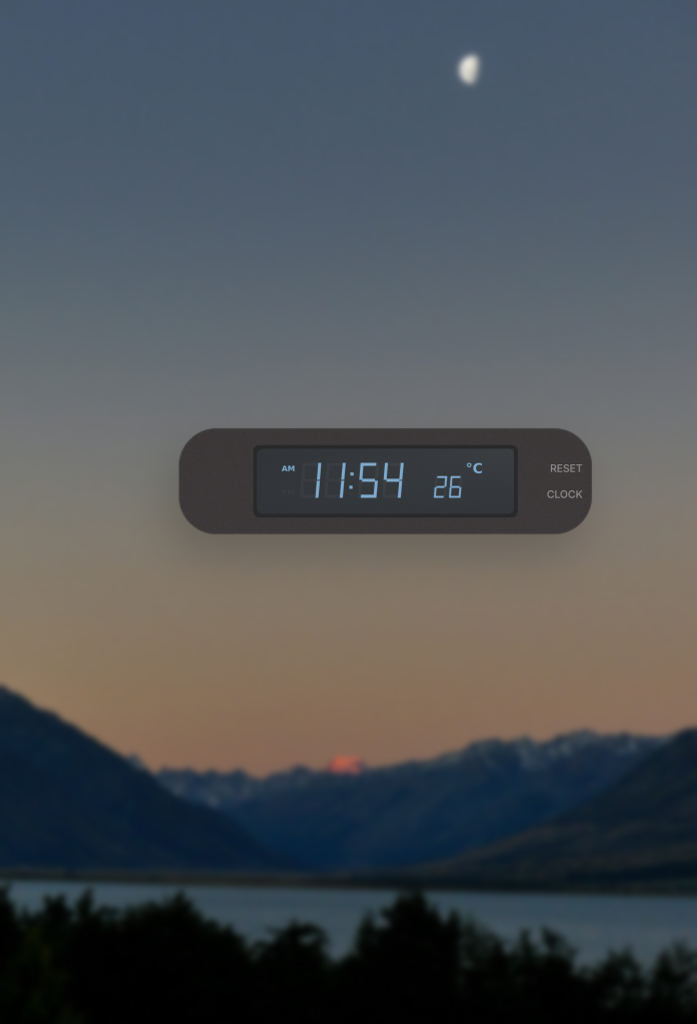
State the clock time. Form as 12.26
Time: 11.54
